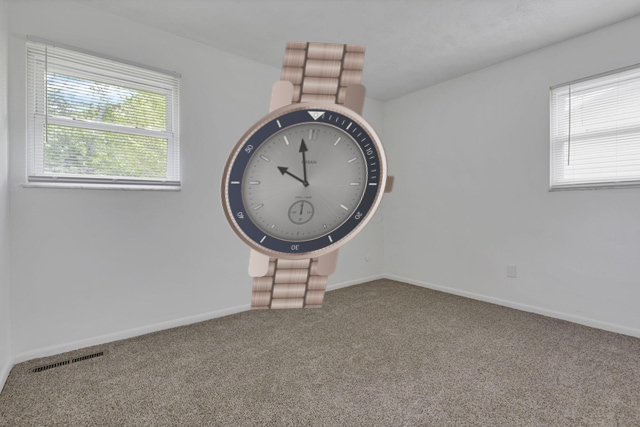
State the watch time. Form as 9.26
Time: 9.58
